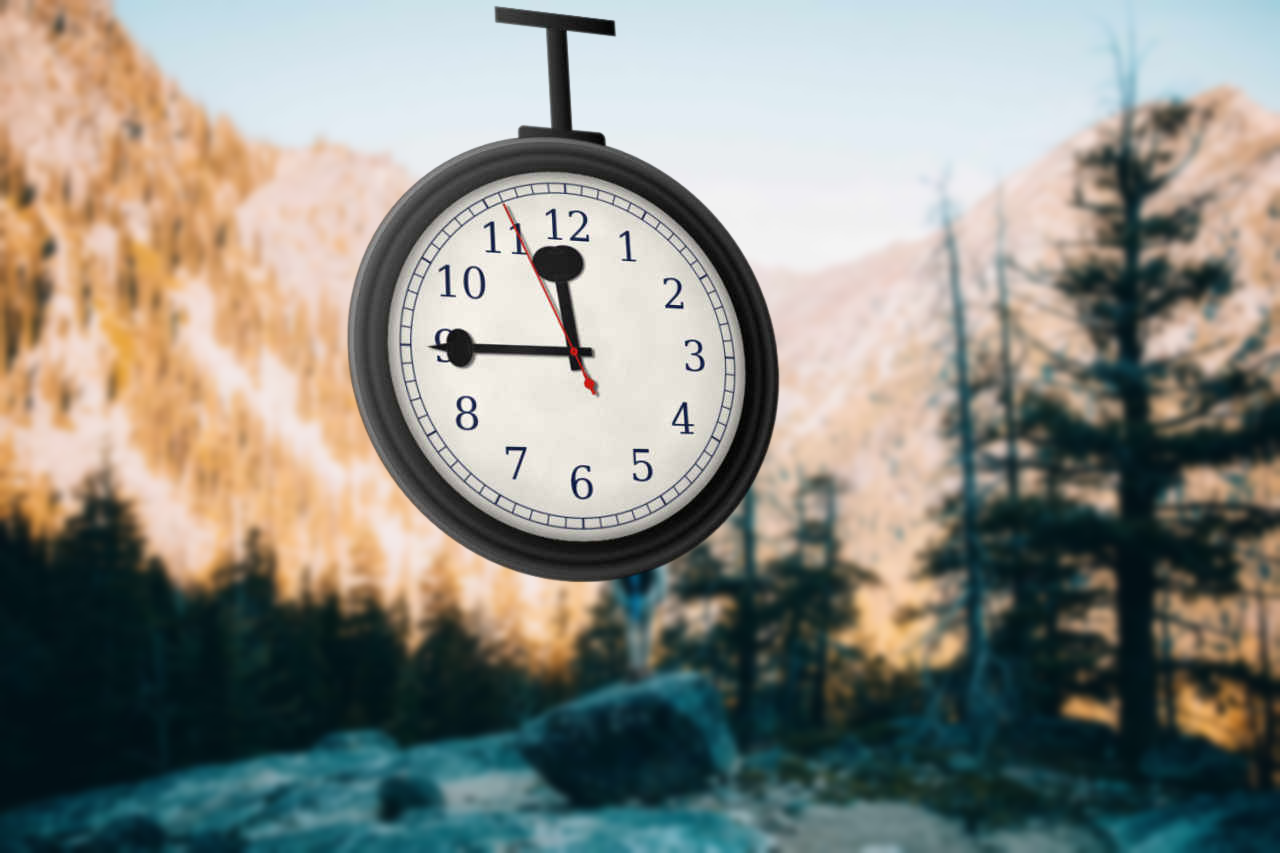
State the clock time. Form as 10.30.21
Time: 11.44.56
